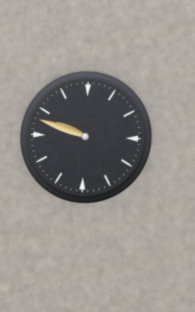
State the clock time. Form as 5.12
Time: 9.48
